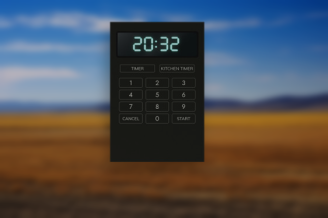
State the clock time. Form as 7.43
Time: 20.32
